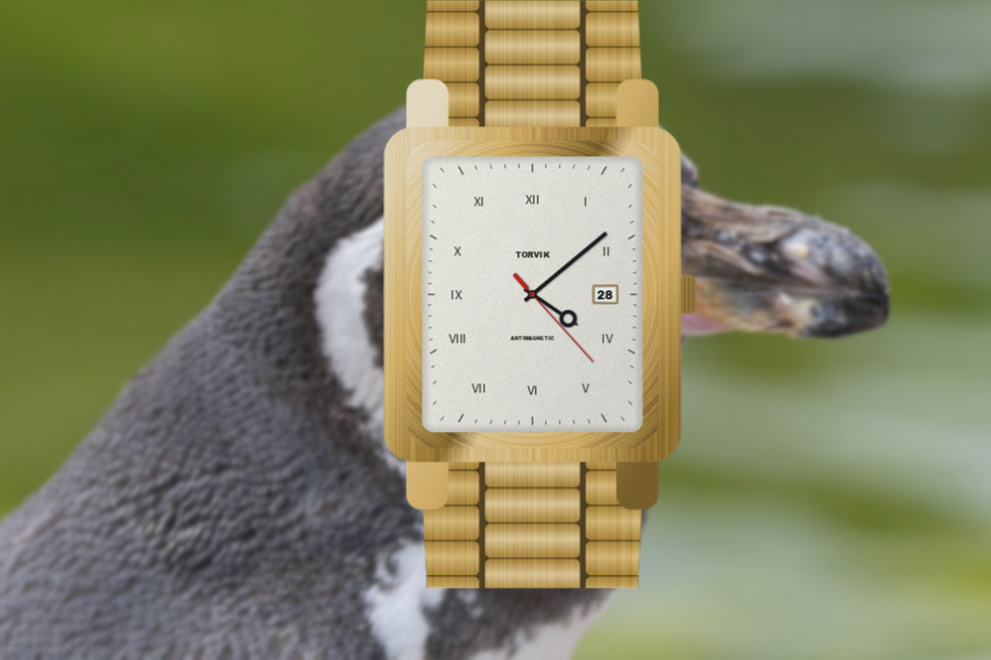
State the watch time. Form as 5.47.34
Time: 4.08.23
